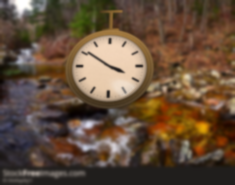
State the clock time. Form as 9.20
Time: 3.51
